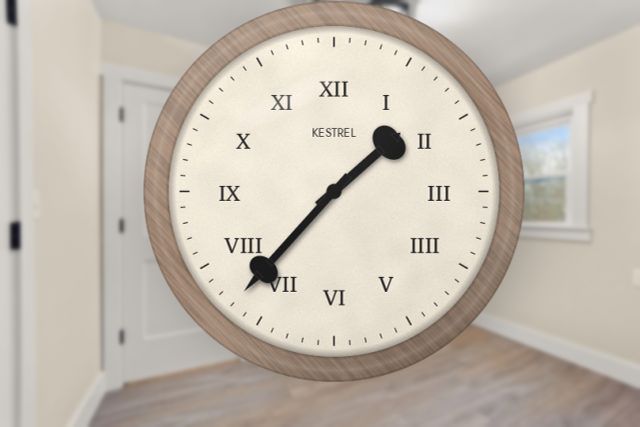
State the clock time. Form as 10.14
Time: 1.37
